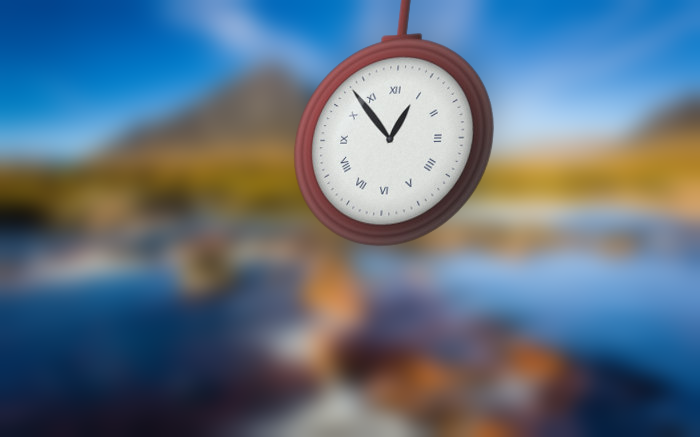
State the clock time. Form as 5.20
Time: 12.53
